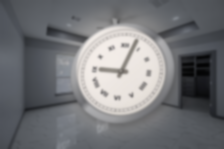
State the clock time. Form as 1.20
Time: 9.03
